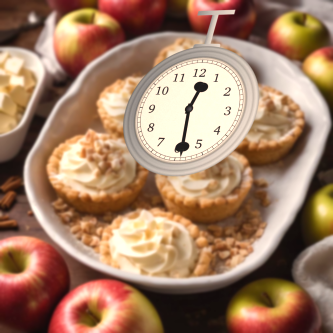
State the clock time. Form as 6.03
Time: 12.29
